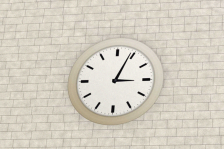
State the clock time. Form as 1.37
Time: 3.04
